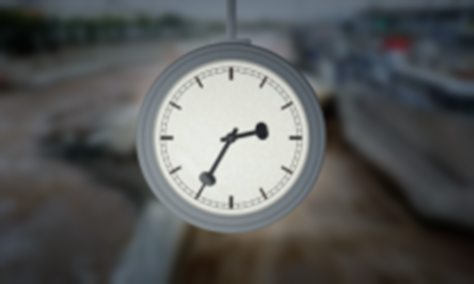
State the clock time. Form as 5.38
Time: 2.35
